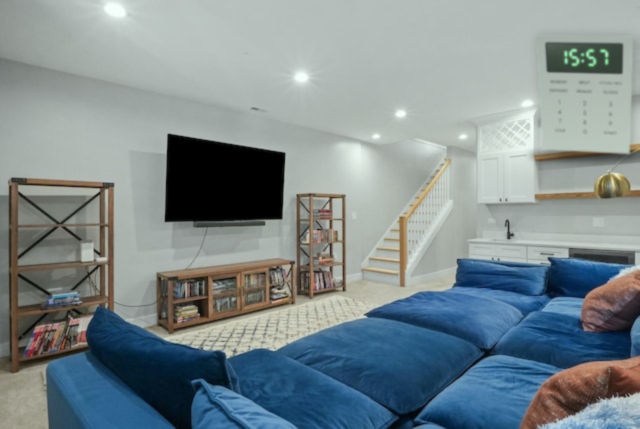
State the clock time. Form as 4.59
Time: 15.57
